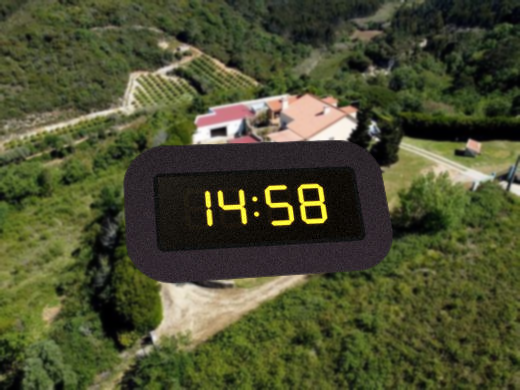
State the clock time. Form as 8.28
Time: 14.58
